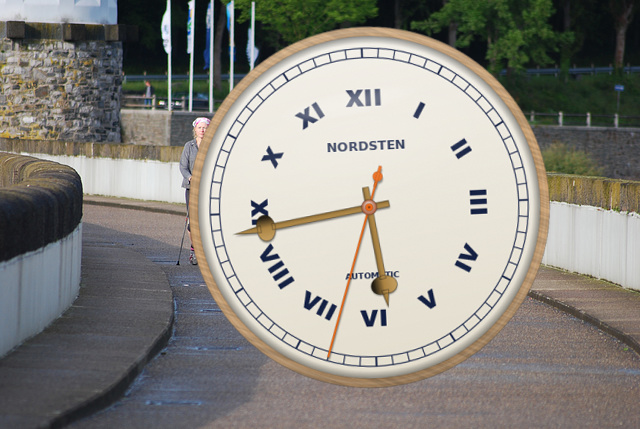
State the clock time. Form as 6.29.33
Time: 5.43.33
